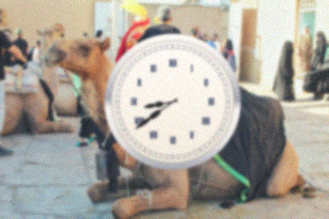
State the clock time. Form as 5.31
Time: 8.39
